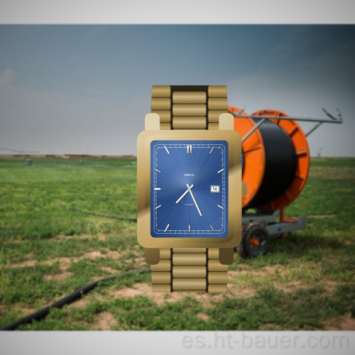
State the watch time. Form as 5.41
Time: 7.26
